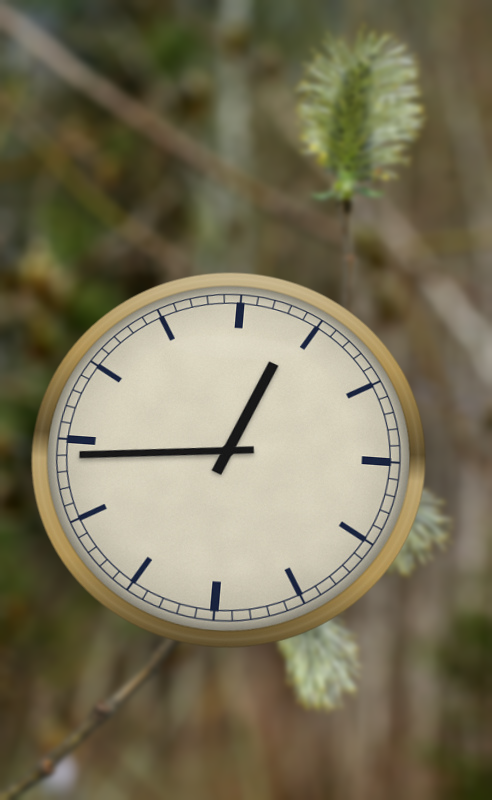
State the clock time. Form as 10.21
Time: 12.44
